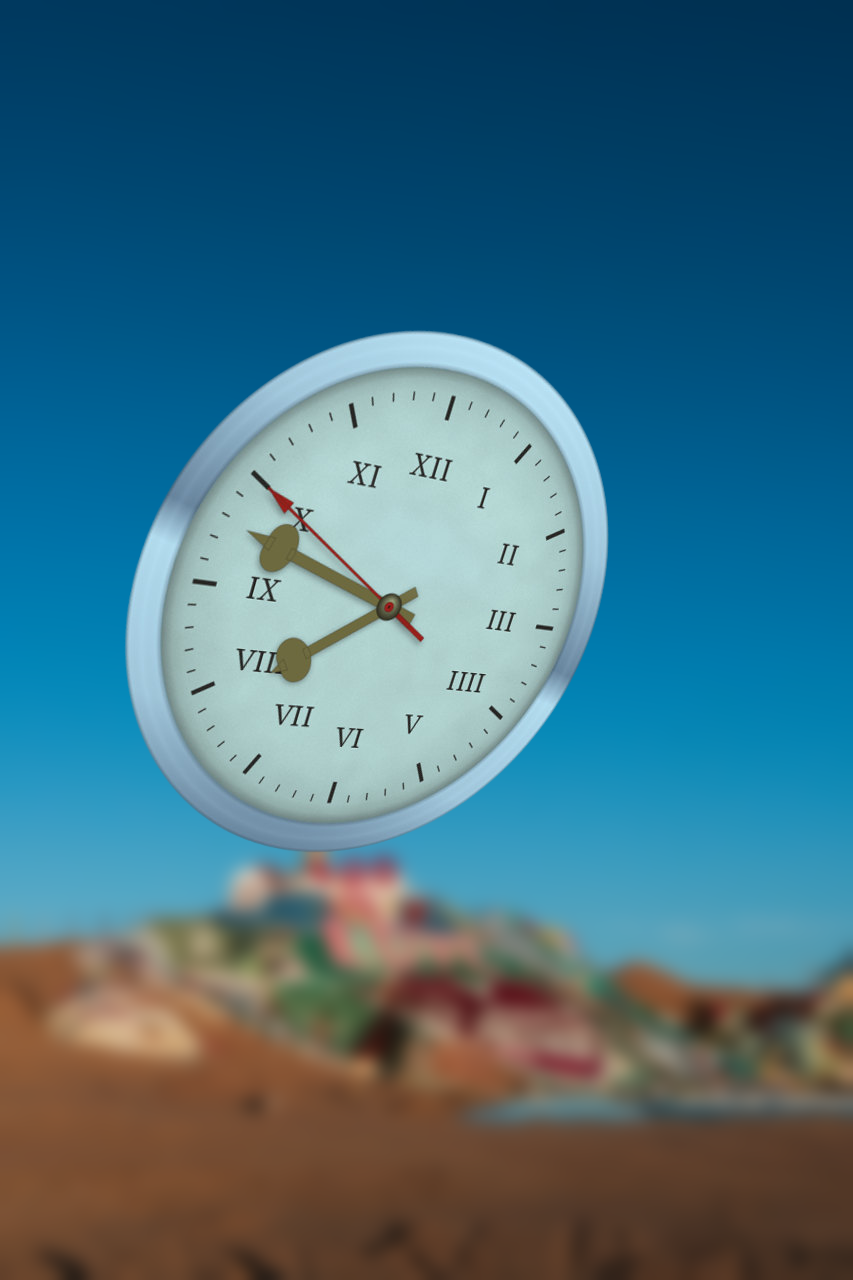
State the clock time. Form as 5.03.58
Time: 7.47.50
